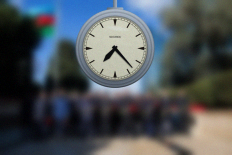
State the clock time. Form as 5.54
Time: 7.23
